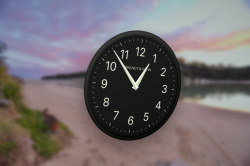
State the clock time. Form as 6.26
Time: 12.53
